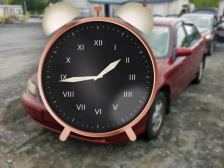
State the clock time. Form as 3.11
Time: 1.44
